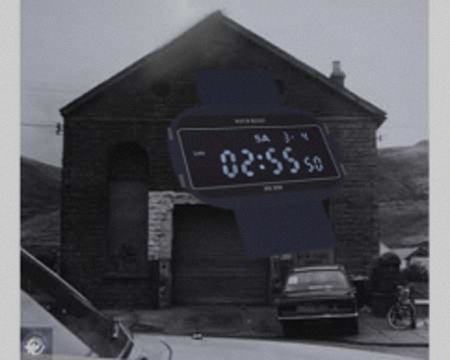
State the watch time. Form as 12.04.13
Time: 2.55.50
